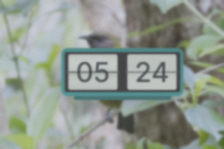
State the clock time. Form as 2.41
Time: 5.24
